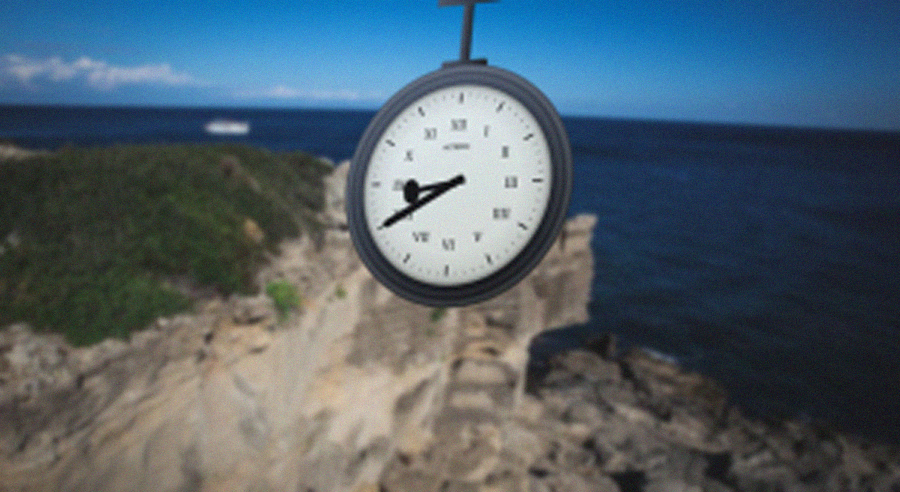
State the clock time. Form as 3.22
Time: 8.40
